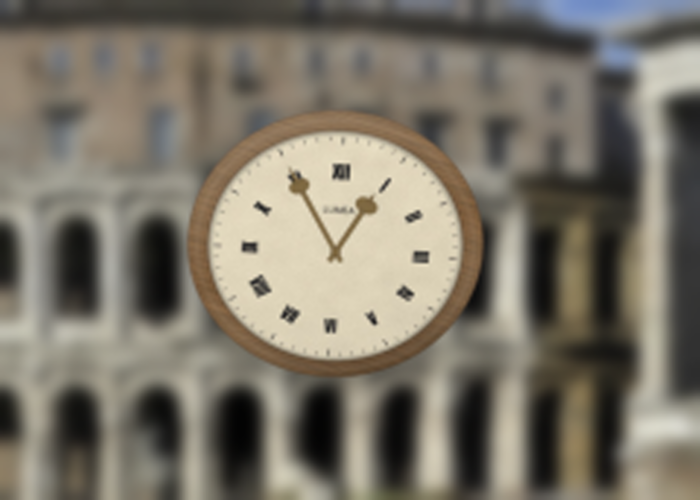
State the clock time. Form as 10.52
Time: 12.55
